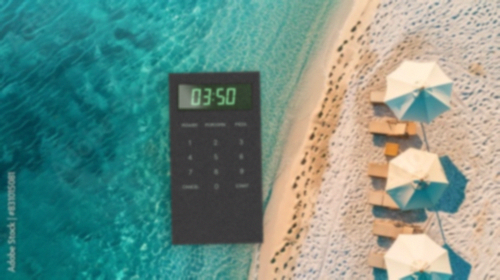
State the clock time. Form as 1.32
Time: 3.50
